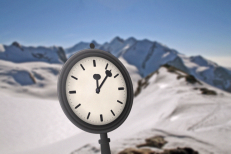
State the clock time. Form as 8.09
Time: 12.07
